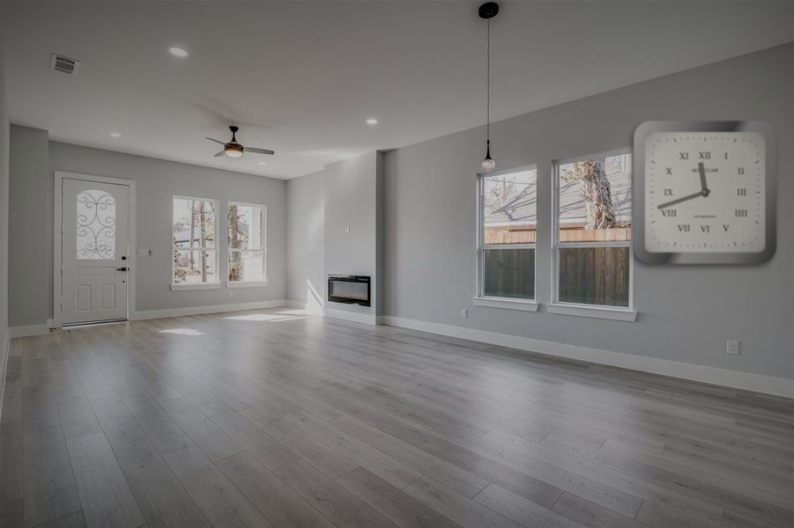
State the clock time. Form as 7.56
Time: 11.42
